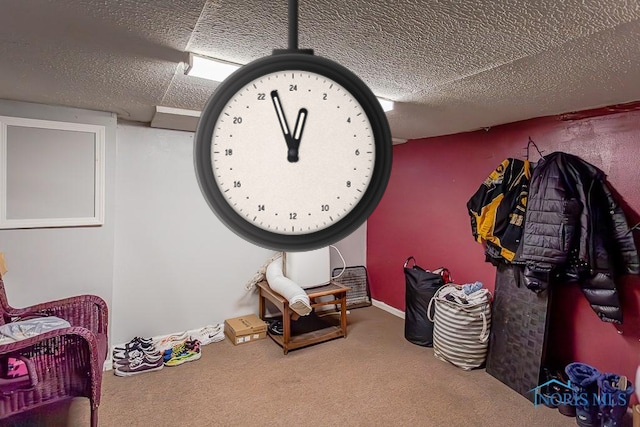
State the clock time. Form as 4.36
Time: 0.57
